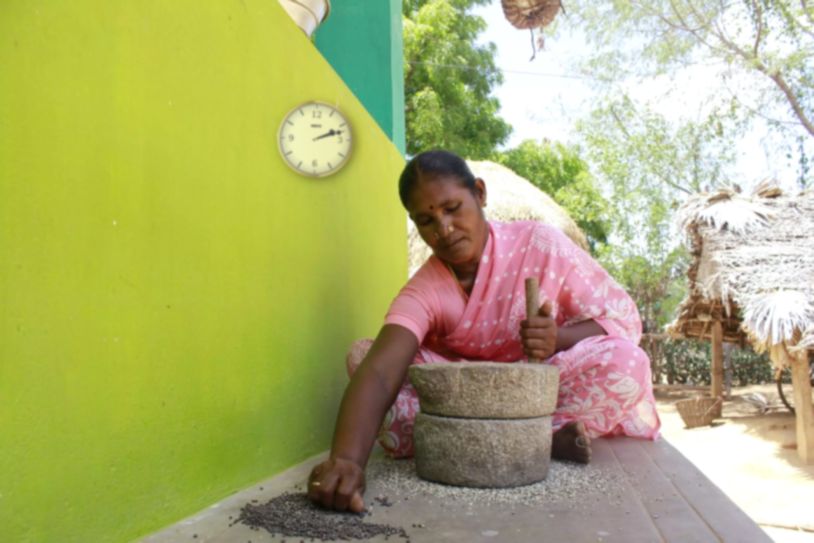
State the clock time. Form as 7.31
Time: 2.12
